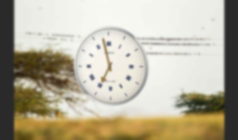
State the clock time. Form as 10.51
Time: 6.58
